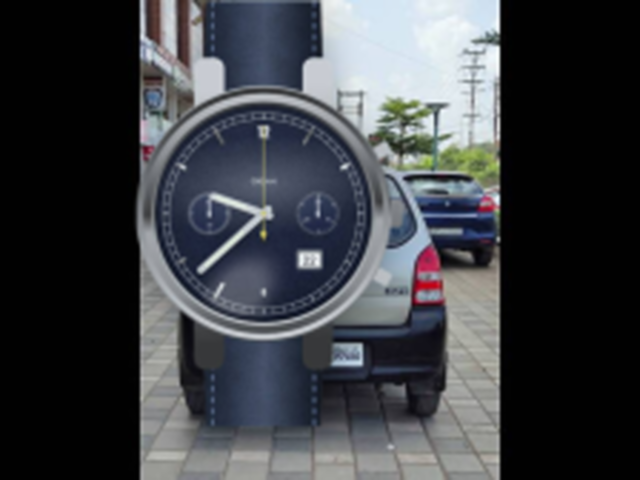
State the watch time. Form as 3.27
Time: 9.38
